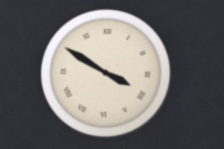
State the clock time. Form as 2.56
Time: 3.50
